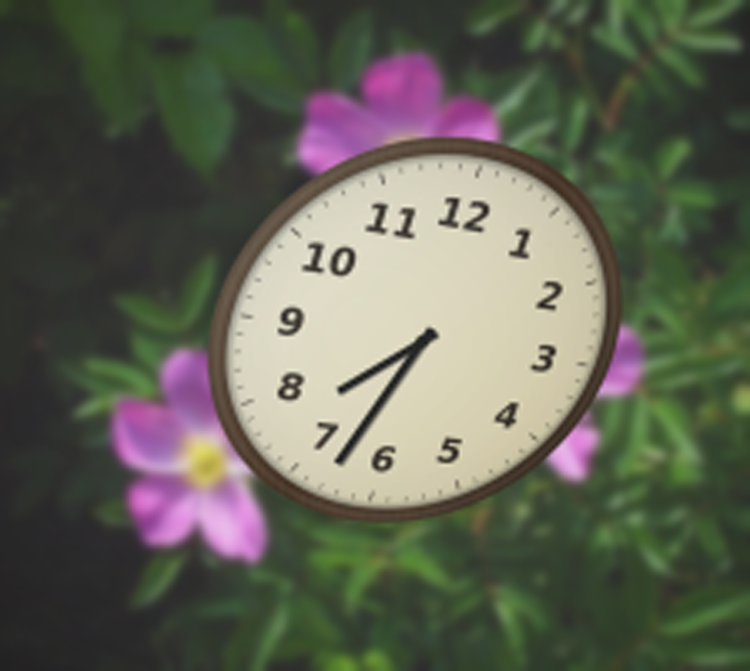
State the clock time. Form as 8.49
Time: 7.33
